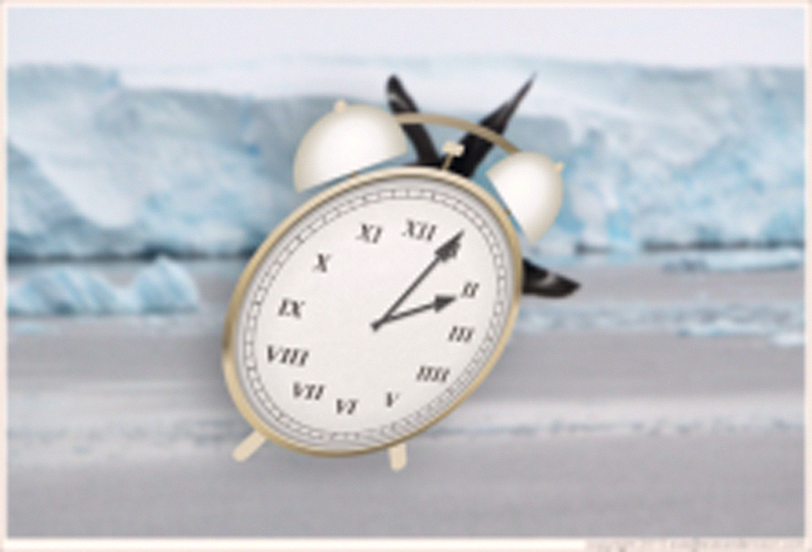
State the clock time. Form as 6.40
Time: 2.04
